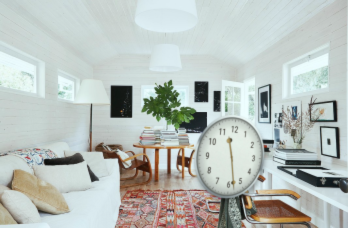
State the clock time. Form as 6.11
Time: 11.28
